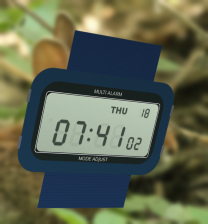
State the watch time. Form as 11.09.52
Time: 7.41.02
